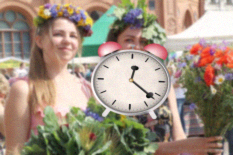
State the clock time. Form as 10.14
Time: 12.22
